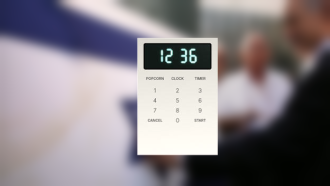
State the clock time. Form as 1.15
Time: 12.36
